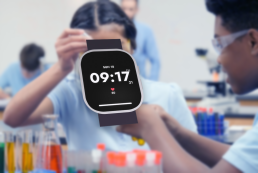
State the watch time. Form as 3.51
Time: 9.17
